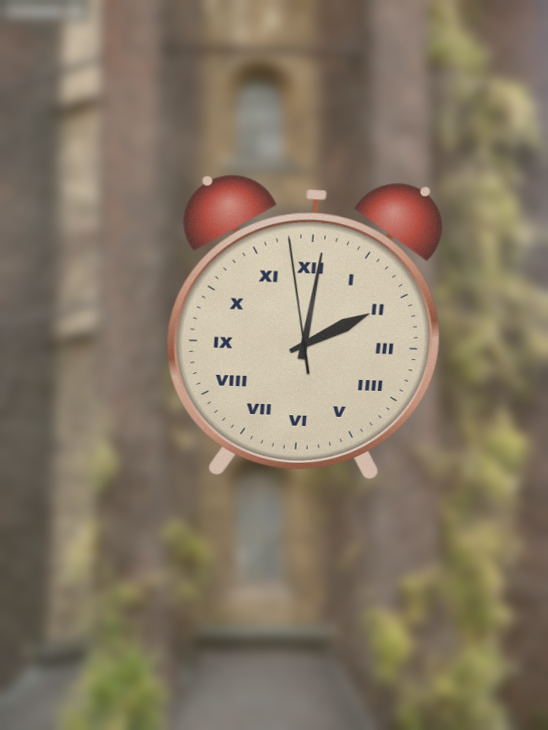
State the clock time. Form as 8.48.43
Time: 2.00.58
